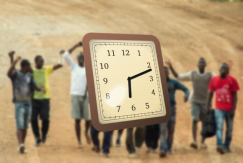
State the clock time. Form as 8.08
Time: 6.12
